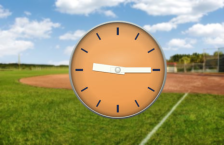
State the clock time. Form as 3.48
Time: 9.15
